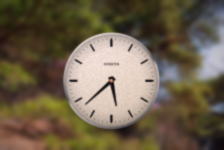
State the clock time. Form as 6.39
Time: 5.38
